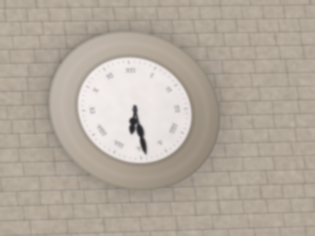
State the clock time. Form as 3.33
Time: 6.29
